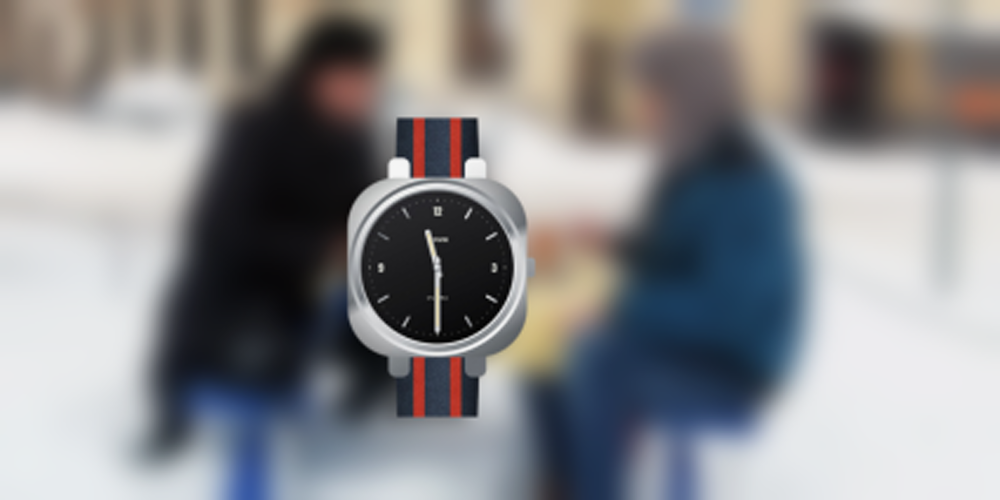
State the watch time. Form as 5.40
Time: 11.30
